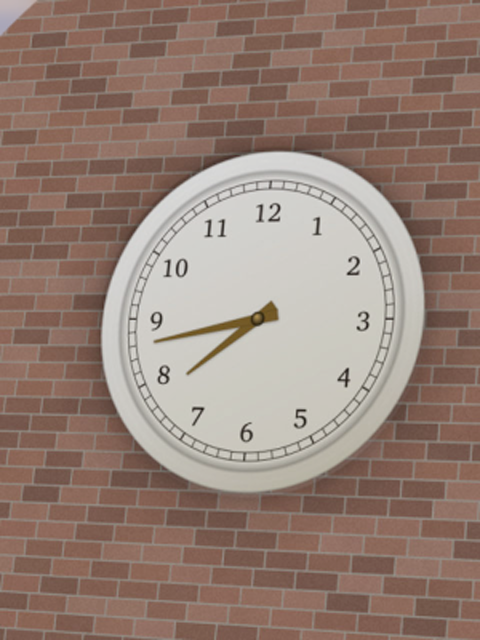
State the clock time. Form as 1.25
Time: 7.43
